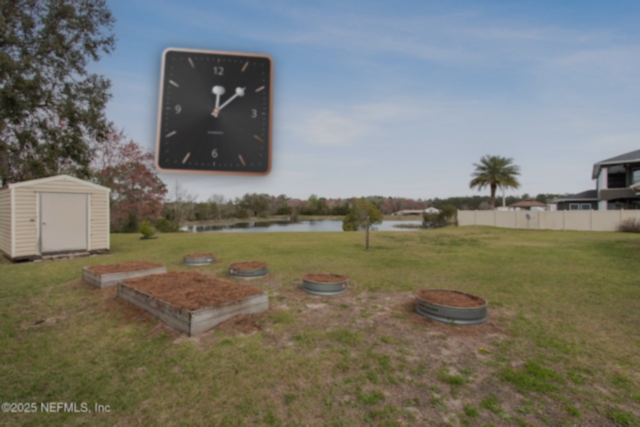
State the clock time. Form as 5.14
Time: 12.08
